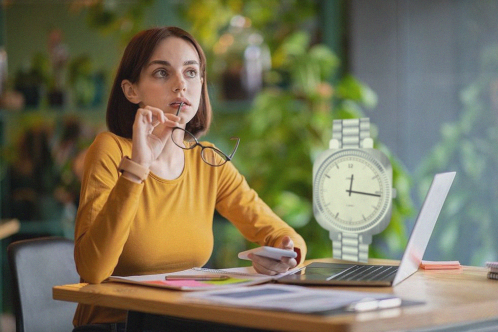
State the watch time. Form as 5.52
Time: 12.16
